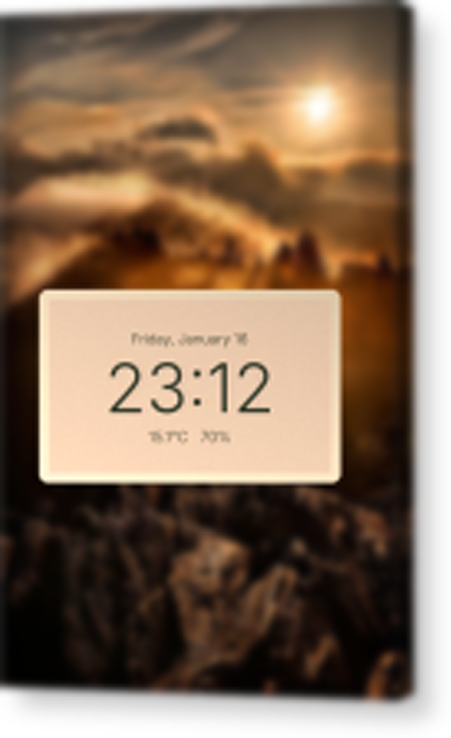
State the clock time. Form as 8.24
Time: 23.12
